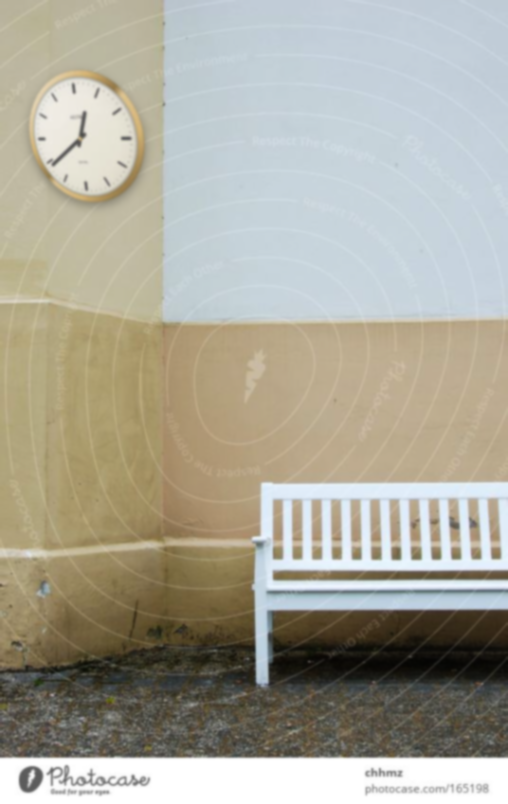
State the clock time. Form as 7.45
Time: 12.39
